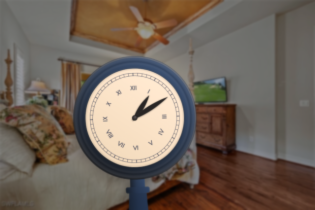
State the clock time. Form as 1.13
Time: 1.10
